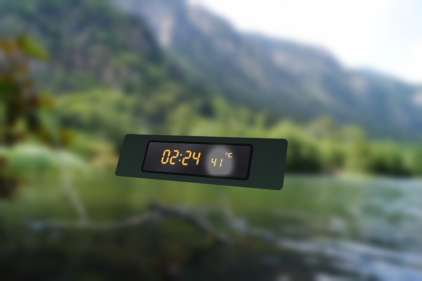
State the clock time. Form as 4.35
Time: 2.24
